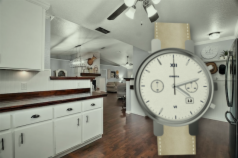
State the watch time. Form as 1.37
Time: 4.12
